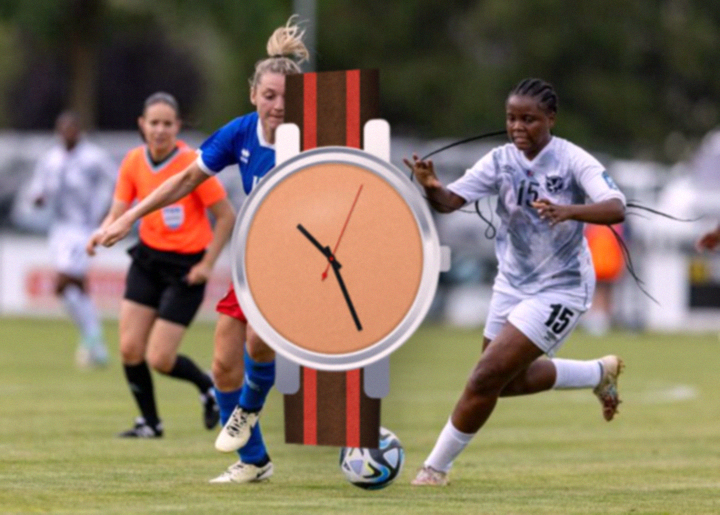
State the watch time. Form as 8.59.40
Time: 10.26.04
